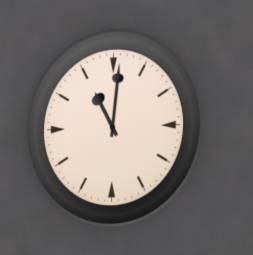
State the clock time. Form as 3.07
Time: 11.01
